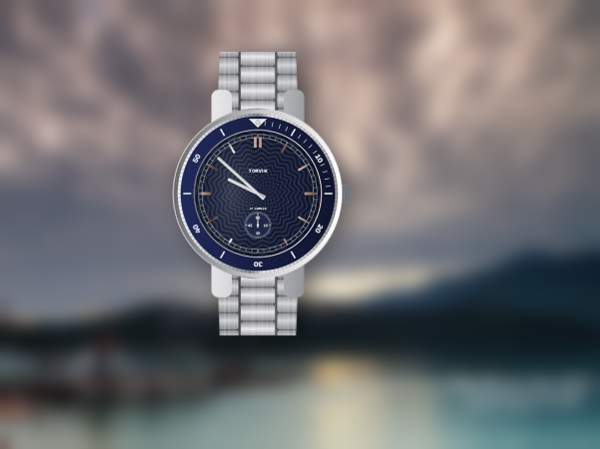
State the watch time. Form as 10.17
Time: 9.52
